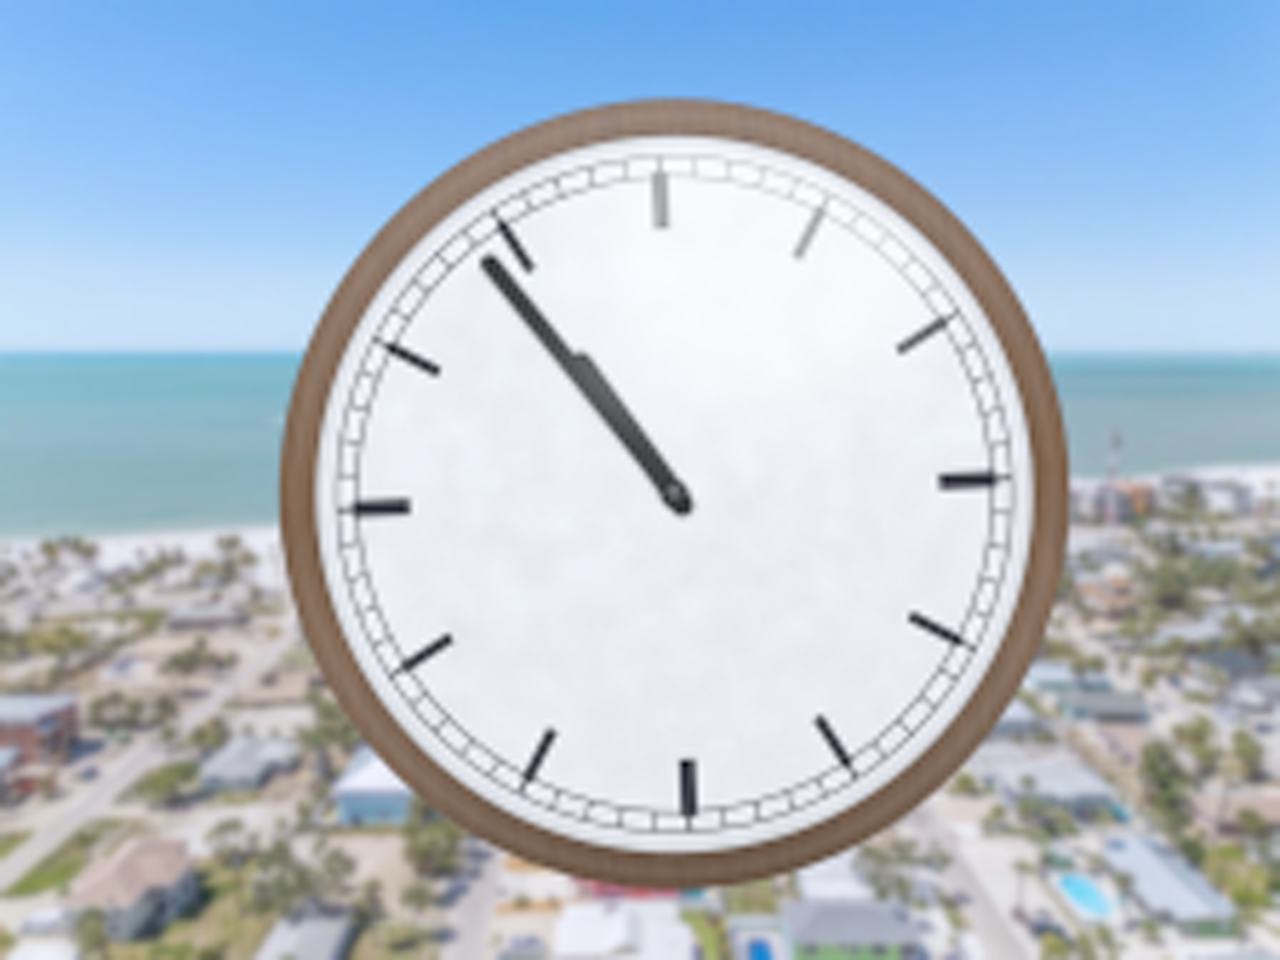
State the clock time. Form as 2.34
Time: 10.54
